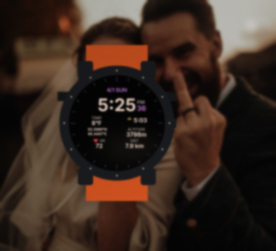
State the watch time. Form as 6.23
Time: 5.25
